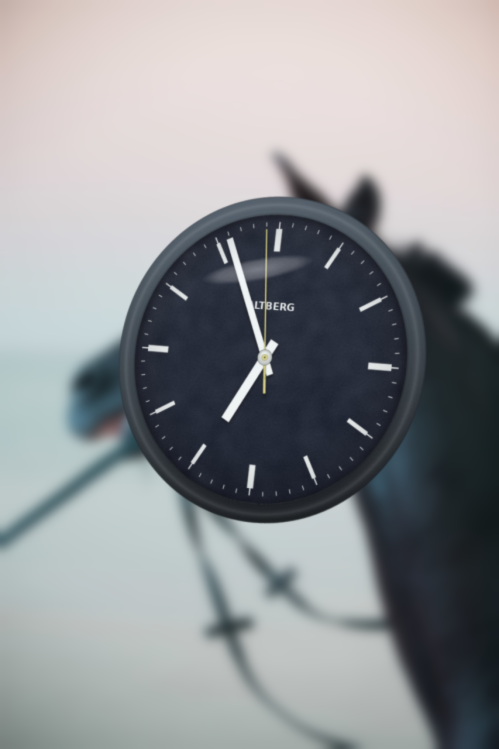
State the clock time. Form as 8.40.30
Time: 6.55.59
